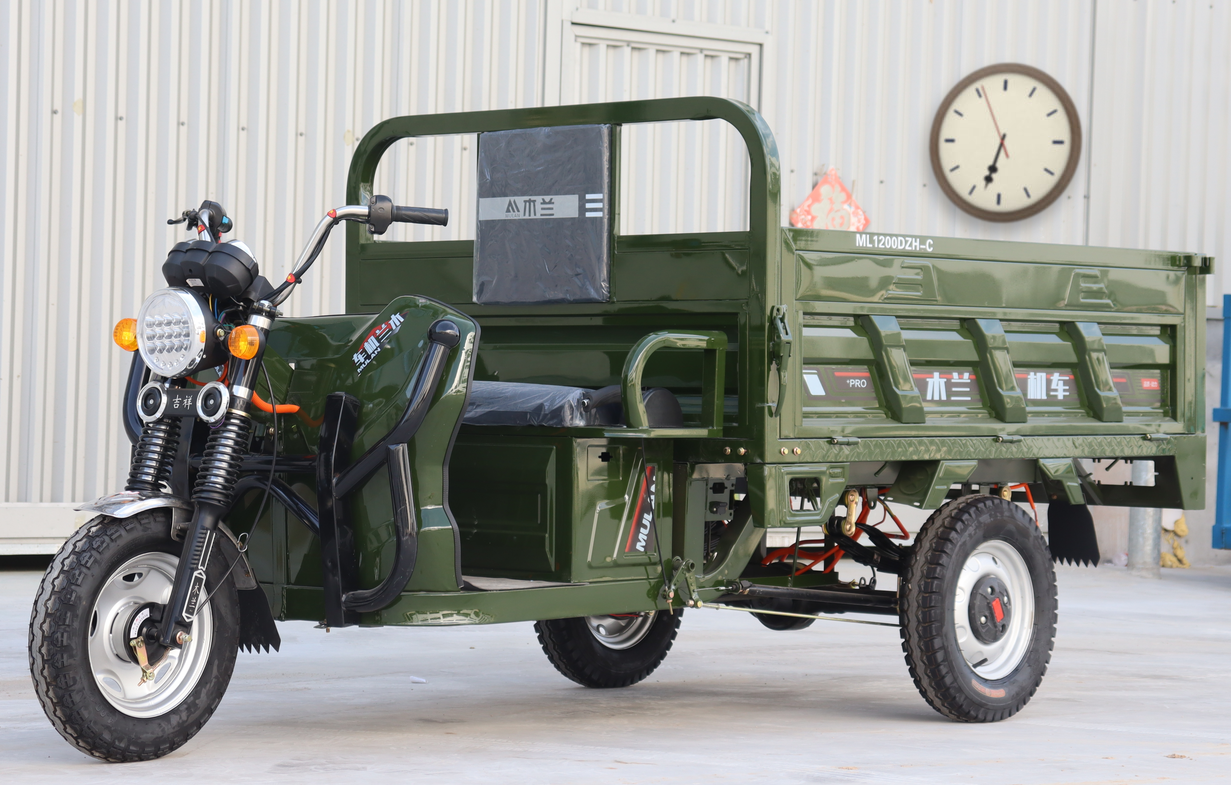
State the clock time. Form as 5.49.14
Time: 6.32.56
